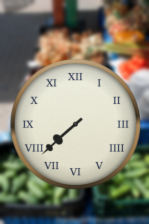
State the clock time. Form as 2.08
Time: 7.38
